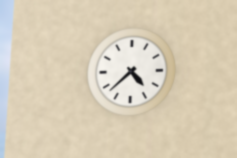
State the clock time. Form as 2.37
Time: 4.38
